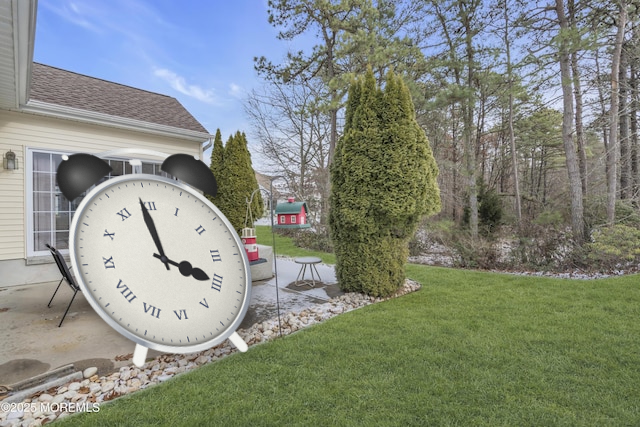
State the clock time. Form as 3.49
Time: 3.59
